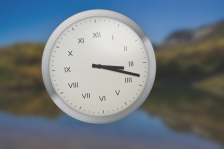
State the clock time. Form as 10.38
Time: 3.18
